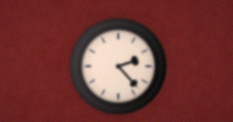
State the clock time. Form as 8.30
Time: 2.23
